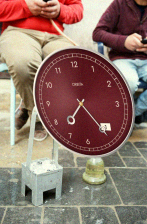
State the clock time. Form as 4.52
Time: 7.24
